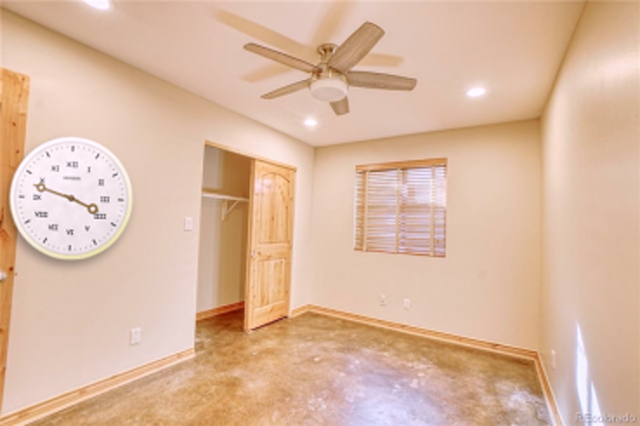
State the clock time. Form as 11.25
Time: 3.48
